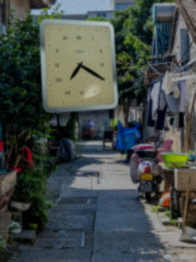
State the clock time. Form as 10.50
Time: 7.20
